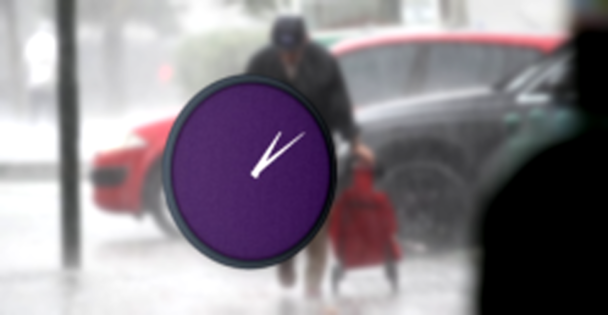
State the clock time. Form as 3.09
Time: 1.09
